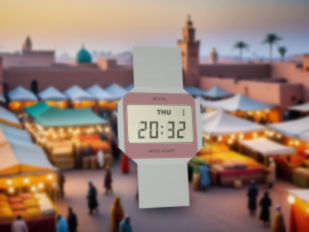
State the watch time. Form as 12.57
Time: 20.32
